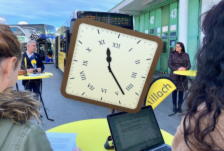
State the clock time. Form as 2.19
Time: 11.23
